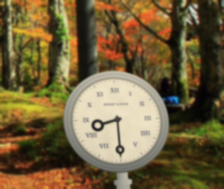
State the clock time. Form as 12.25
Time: 8.30
